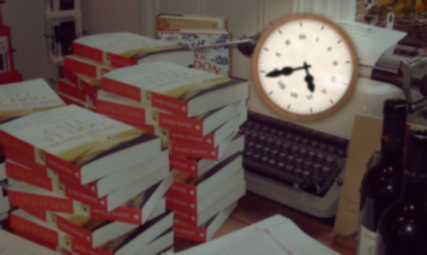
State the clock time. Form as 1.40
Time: 5.44
